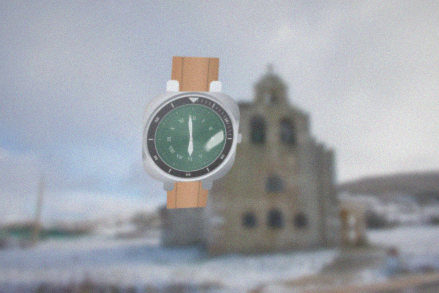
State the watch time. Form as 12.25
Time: 5.59
